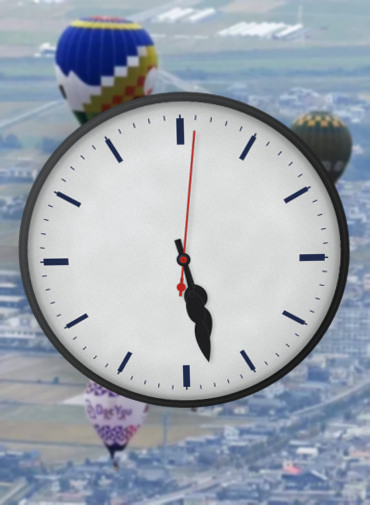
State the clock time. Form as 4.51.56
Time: 5.28.01
